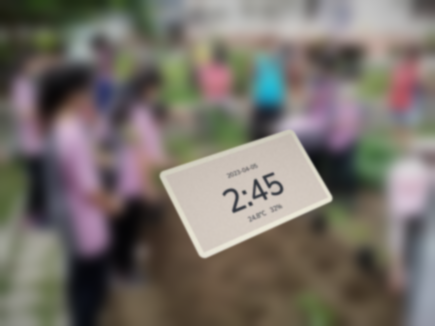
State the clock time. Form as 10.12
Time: 2.45
